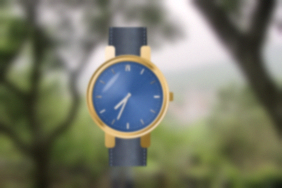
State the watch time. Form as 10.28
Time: 7.34
